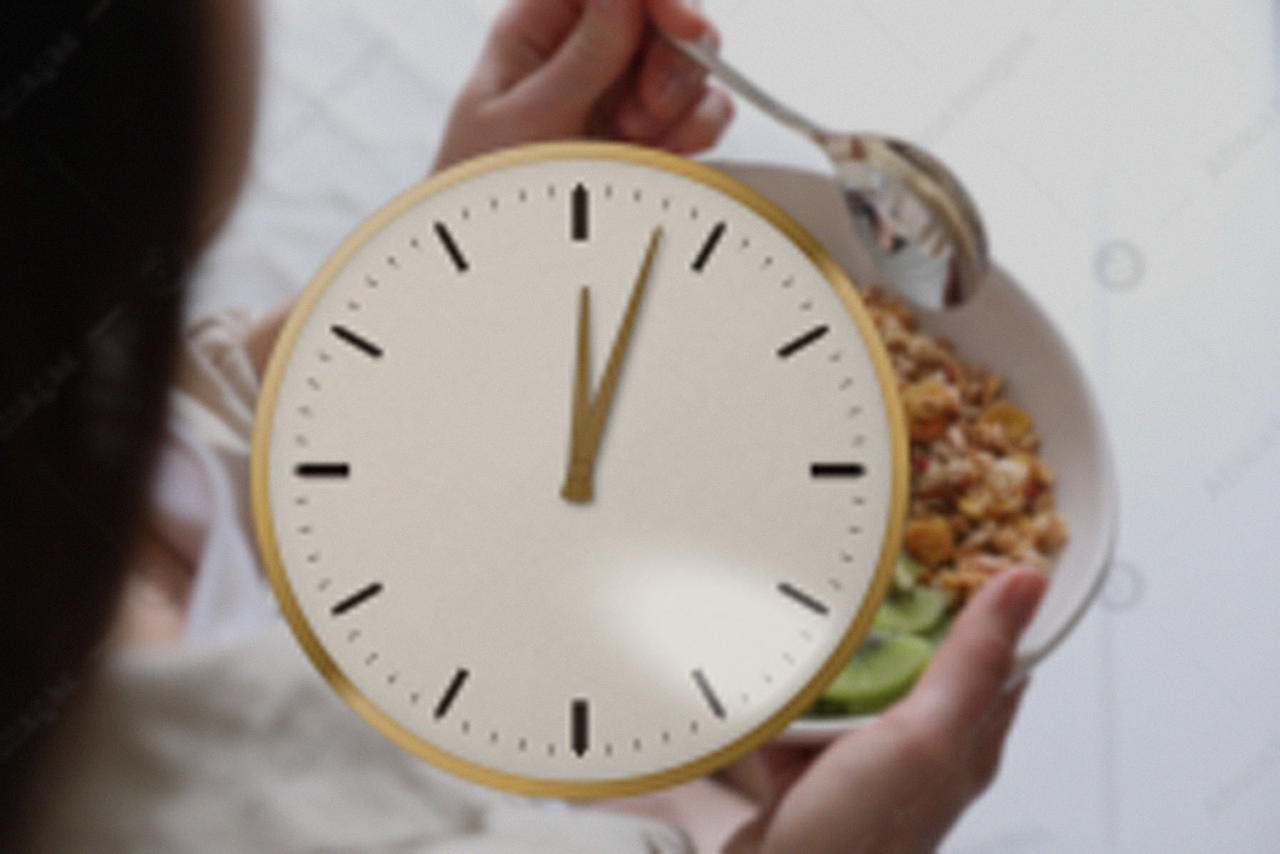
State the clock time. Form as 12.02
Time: 12.03
